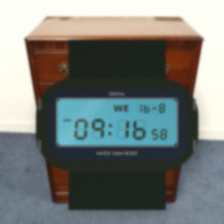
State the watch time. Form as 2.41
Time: 9.16
